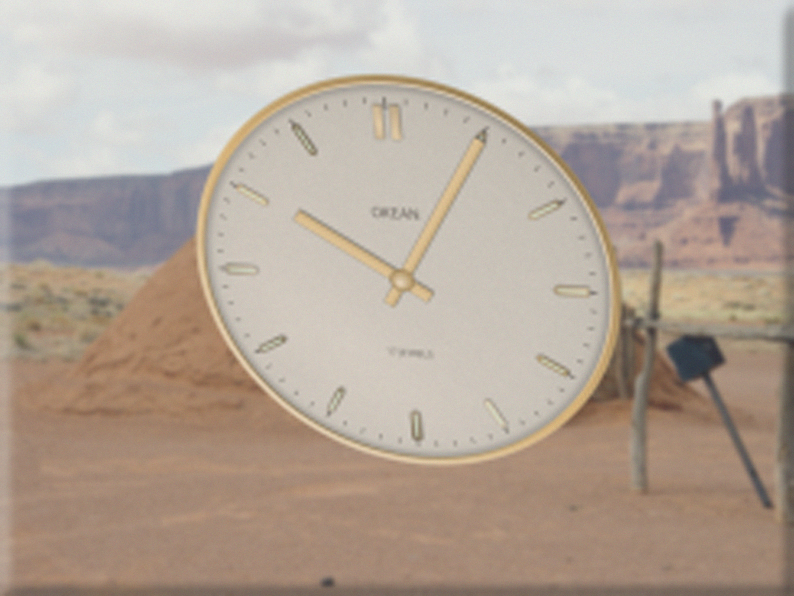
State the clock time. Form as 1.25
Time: 10.05
